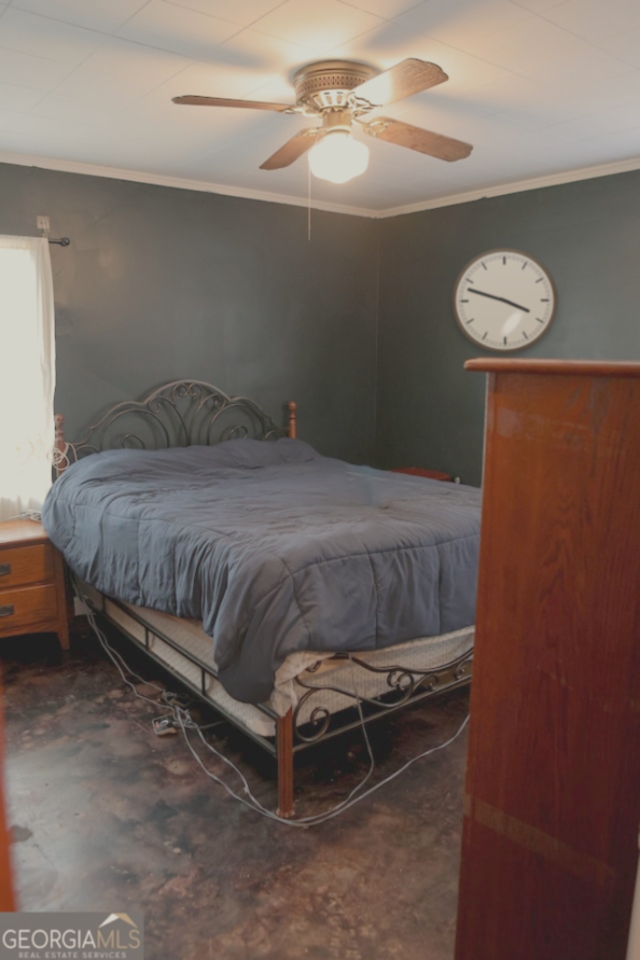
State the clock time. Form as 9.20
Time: 3.48
